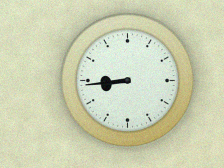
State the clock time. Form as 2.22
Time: 8.44
